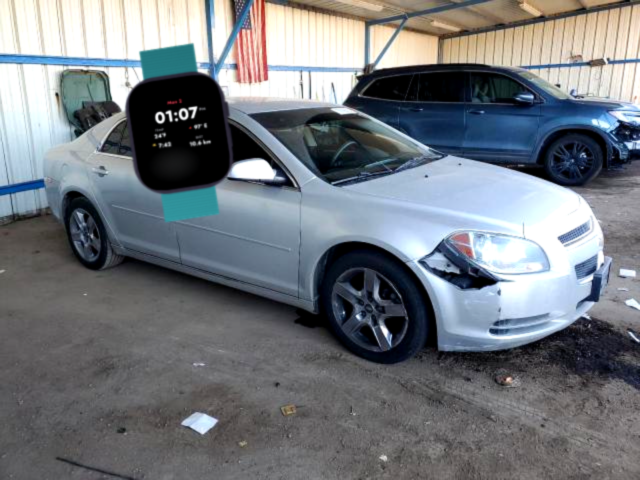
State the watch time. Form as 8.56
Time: 1.07
